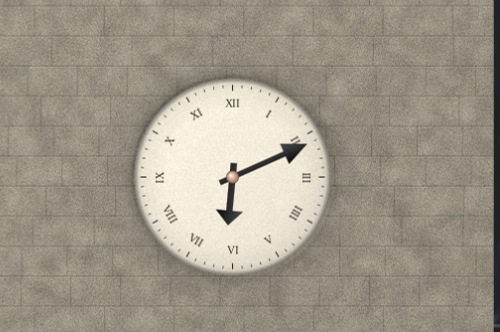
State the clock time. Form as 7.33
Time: 6.11
